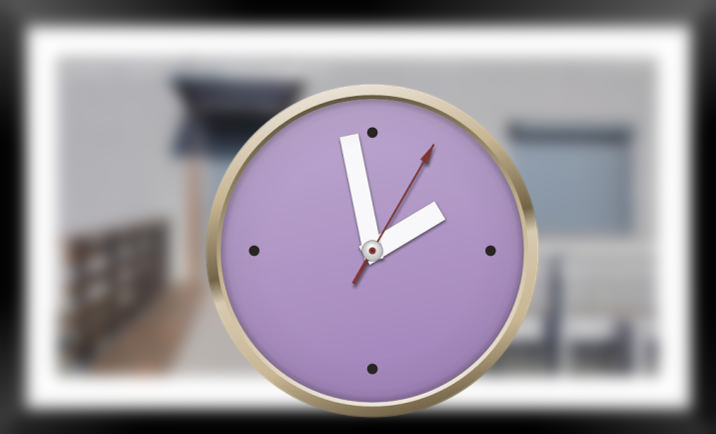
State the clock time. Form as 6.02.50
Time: 1.58.05
